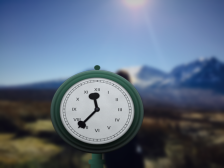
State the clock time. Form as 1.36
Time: 11.37
